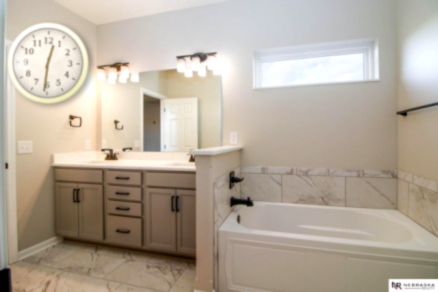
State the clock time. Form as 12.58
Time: 12.31
